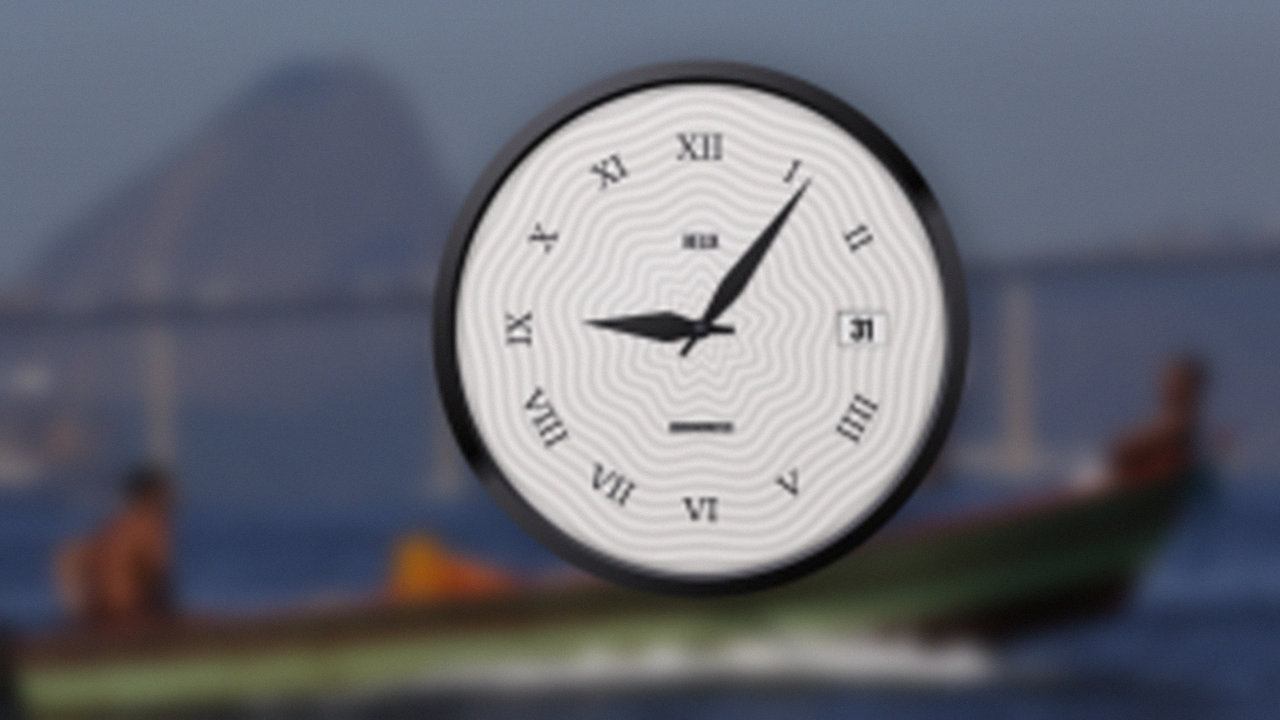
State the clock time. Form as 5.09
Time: 9.06
